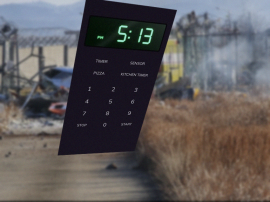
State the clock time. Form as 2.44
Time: 5.13
